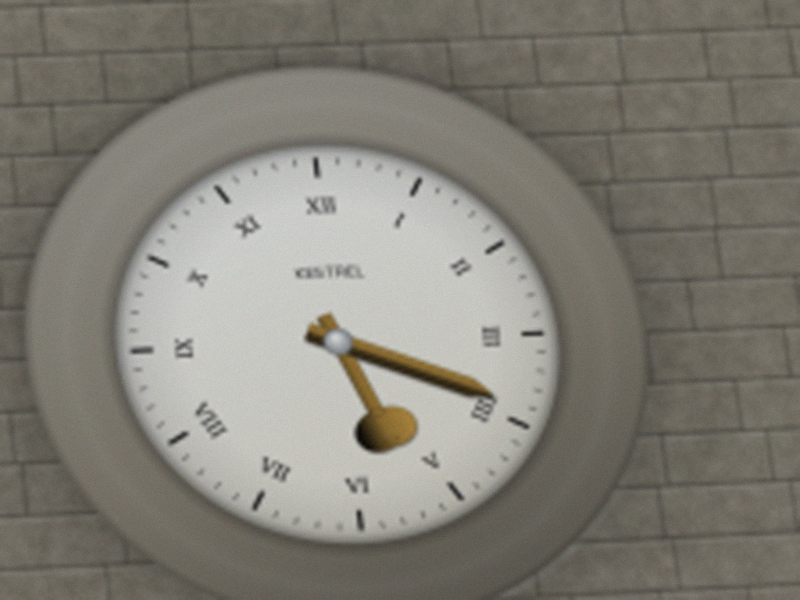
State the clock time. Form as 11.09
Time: 5.19
